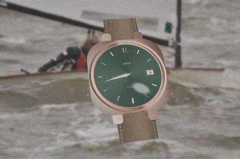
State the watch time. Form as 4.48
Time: 8.43
